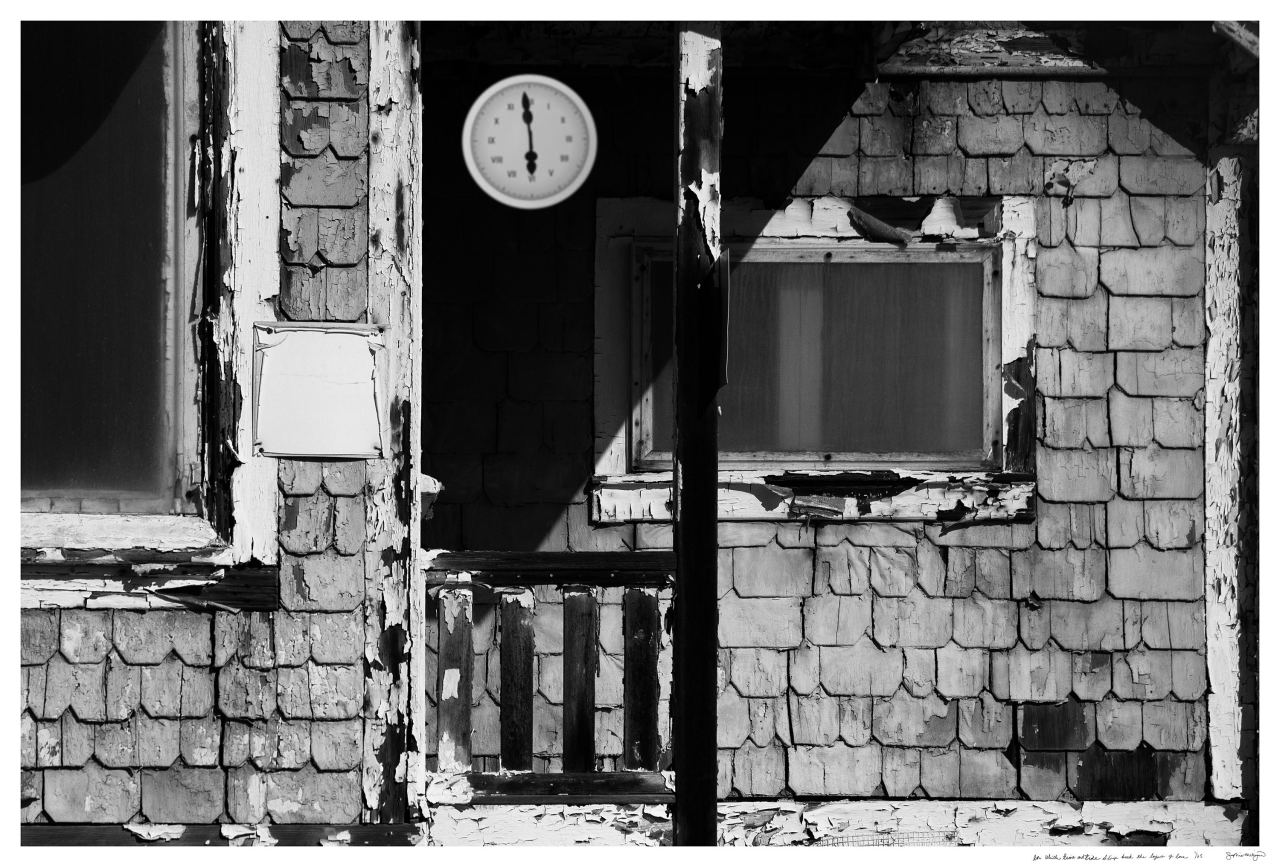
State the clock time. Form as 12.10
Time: 5.59
